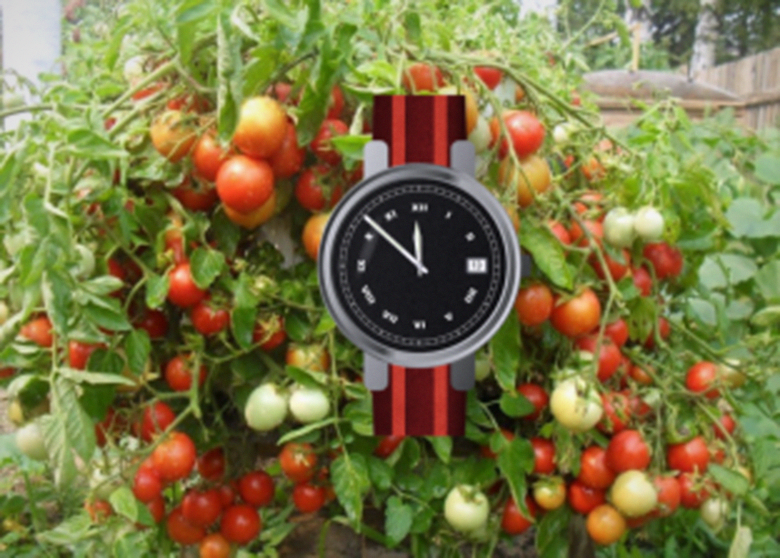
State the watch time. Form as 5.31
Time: 11.52
